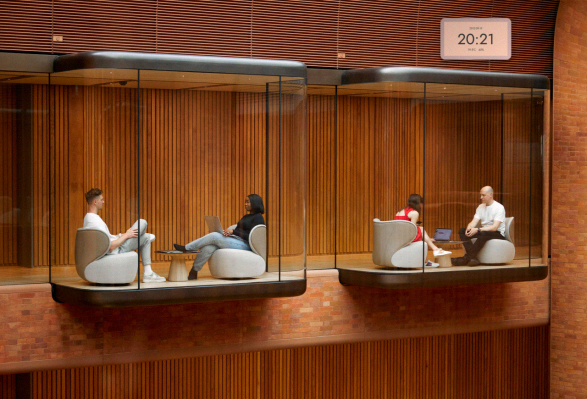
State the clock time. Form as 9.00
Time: 20.21
